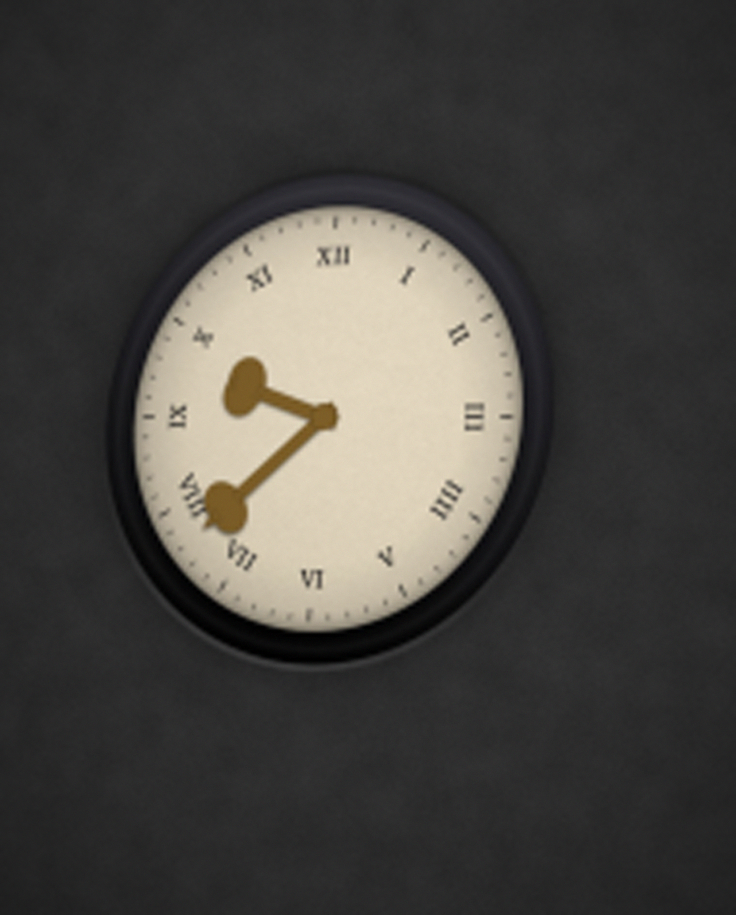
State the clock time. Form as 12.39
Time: 9.38
